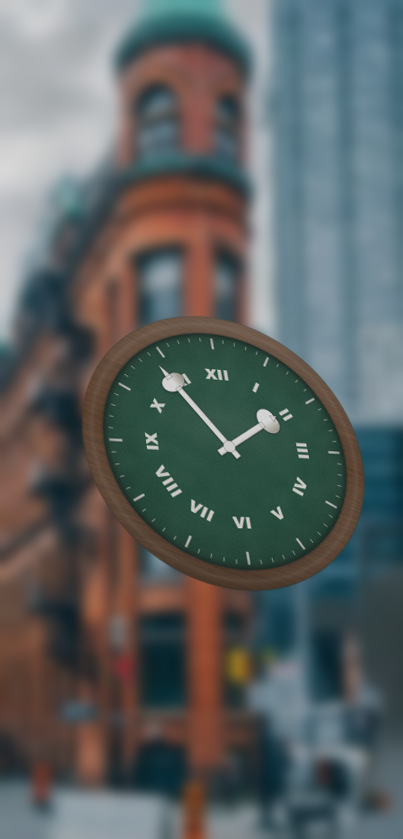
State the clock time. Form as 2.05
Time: 1.54
